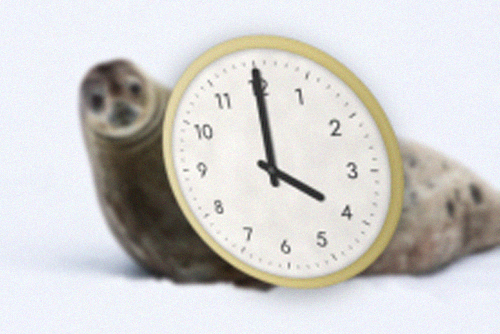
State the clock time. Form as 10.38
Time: 4.00
